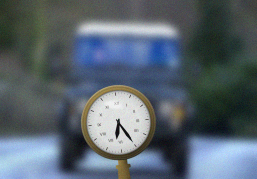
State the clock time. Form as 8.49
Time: 6.25
